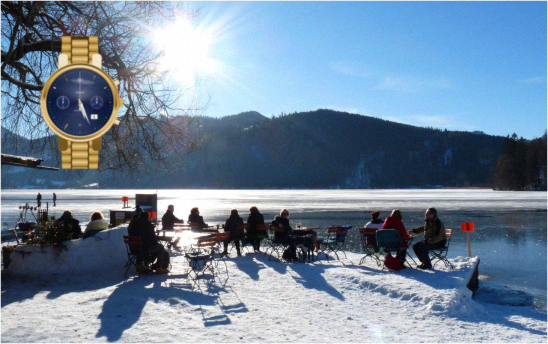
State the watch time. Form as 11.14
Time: 5.26
